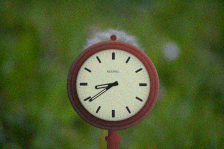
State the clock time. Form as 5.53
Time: 8.39
